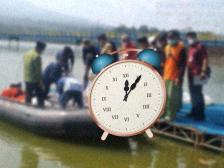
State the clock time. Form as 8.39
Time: 12.06
